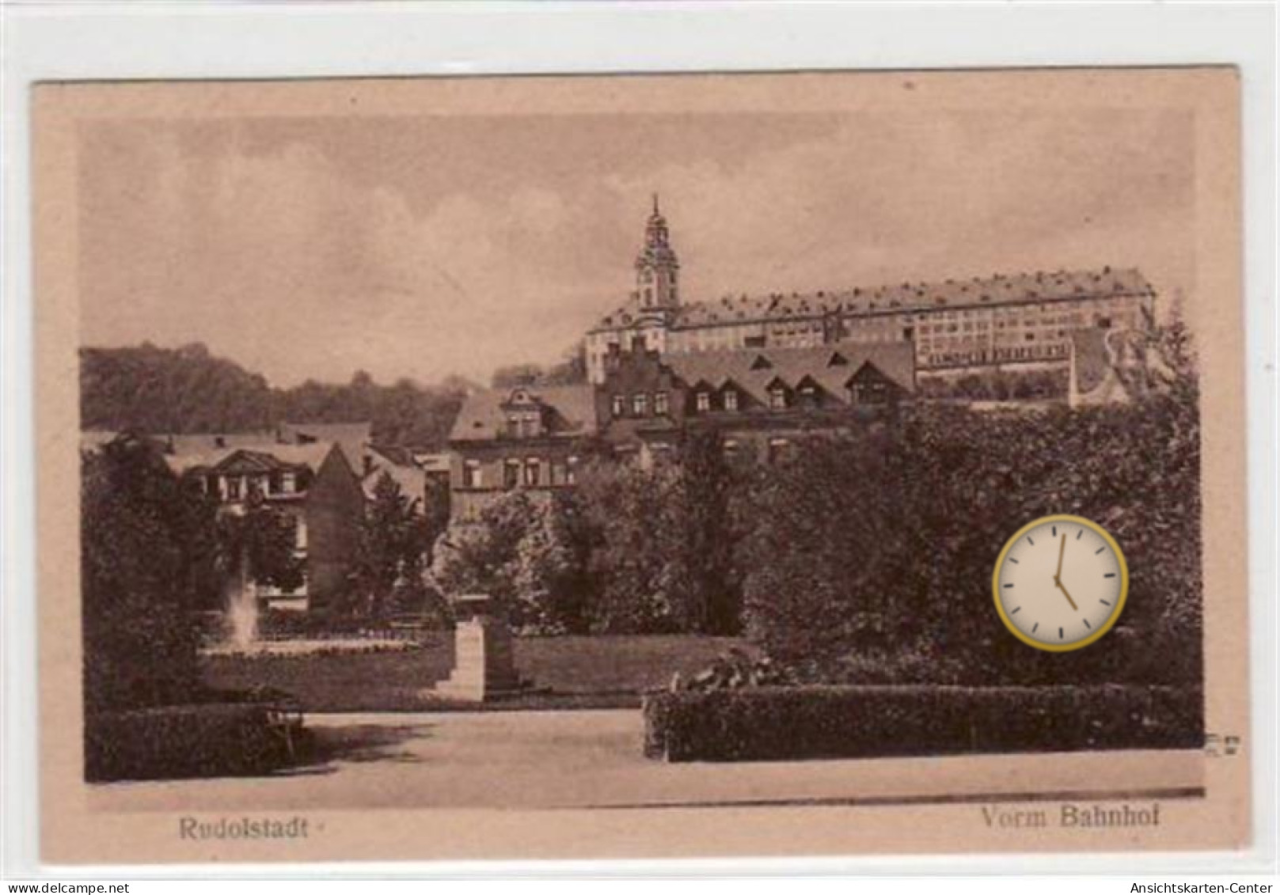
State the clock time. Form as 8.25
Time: 5.02
